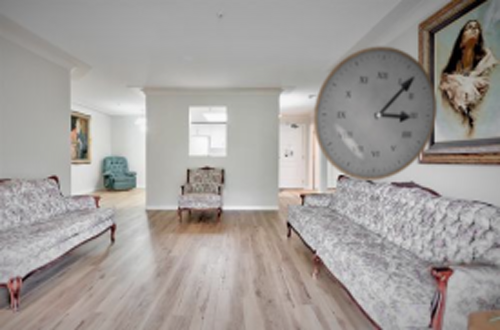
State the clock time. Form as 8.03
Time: 3.07
